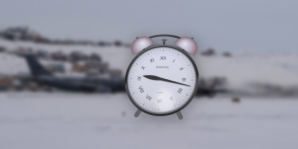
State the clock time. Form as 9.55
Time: 9.17
